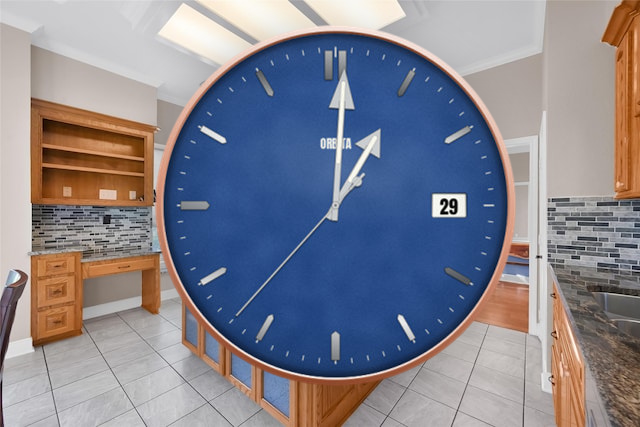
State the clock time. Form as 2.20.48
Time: 1.00.37
